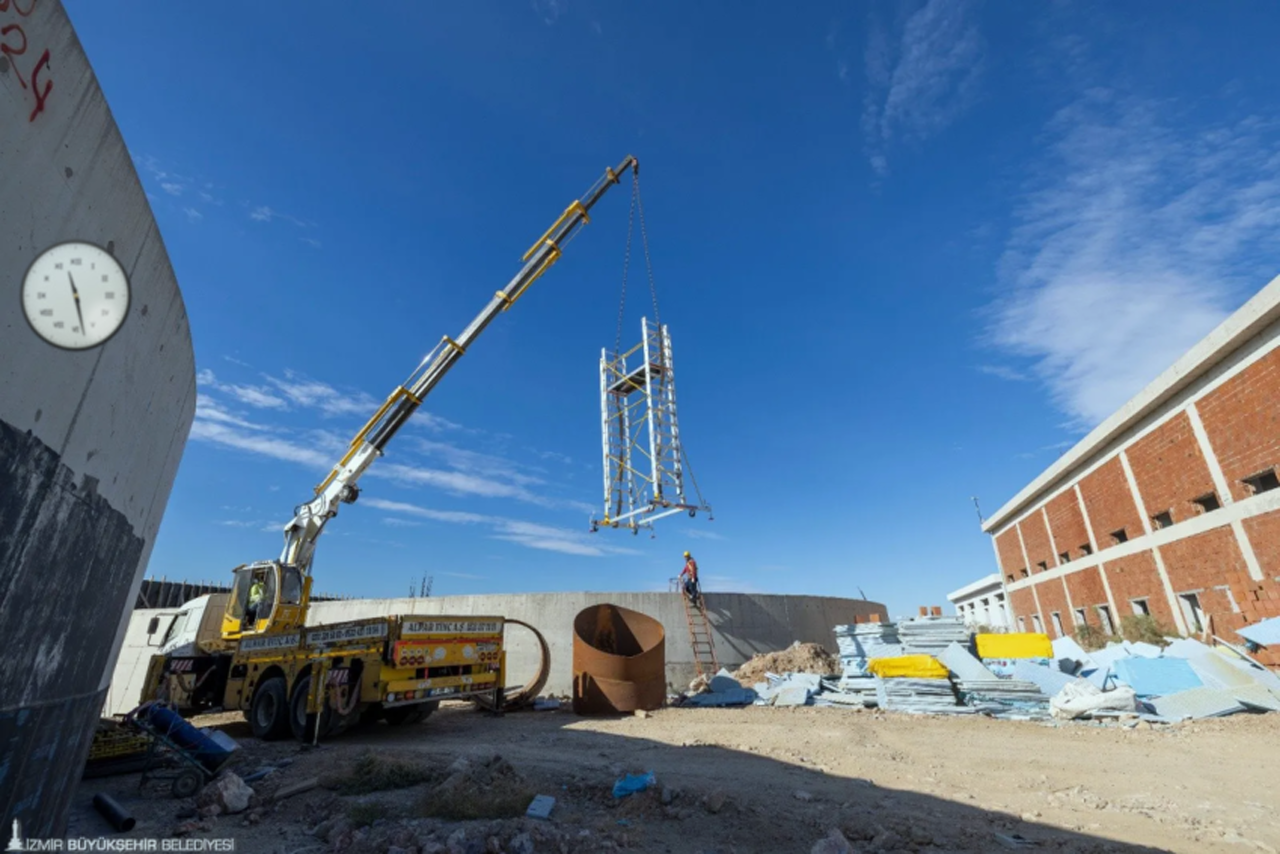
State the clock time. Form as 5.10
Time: 11.28
